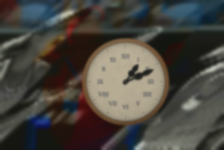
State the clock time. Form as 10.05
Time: 1.11
